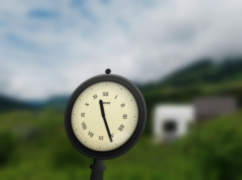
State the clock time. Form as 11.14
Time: 11.26
